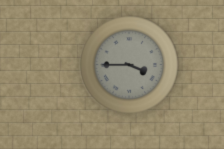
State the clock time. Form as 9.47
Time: 3.45
